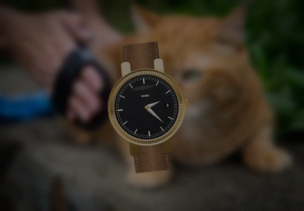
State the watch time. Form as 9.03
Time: 2.23
